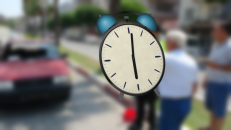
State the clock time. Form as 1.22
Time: 6.01
